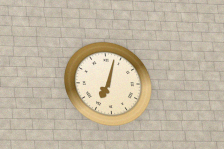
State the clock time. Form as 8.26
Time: 7.03
